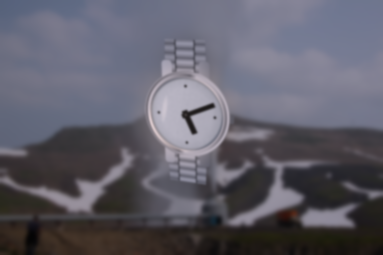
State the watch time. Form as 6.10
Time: 5.11
